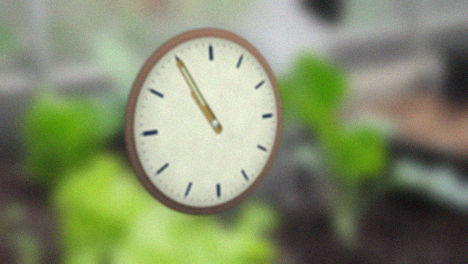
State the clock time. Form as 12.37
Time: 10.55
